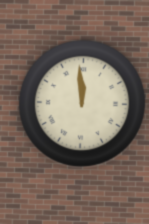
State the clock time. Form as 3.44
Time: 11.59
